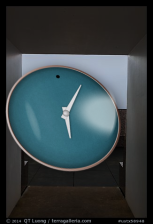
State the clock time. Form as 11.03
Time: 6.06
